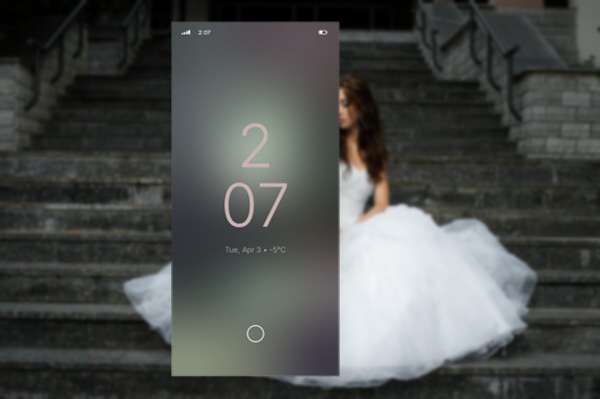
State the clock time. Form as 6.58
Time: 2.07
